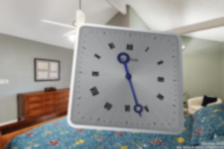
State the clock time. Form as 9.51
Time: 11.27
